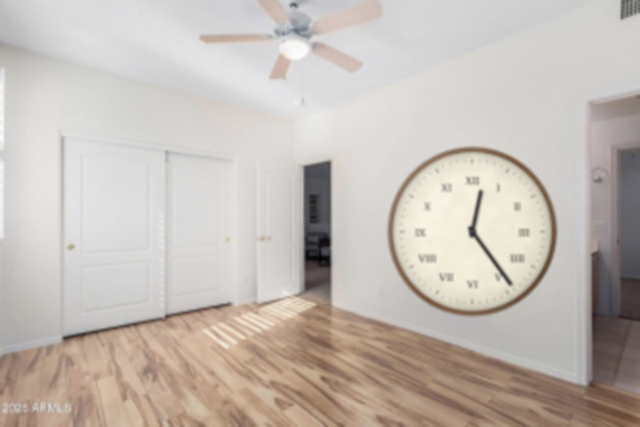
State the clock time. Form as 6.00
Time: 12.24
